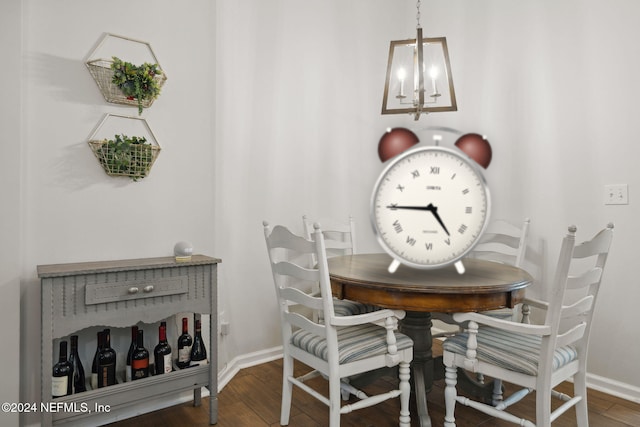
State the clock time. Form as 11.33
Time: 4.45
